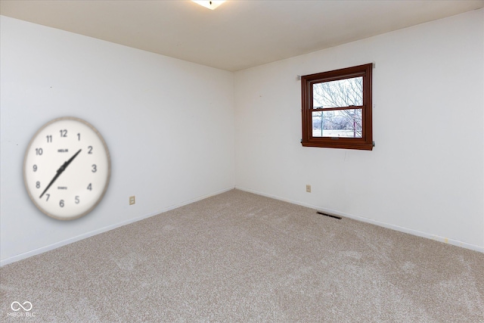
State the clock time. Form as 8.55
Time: 1.37
